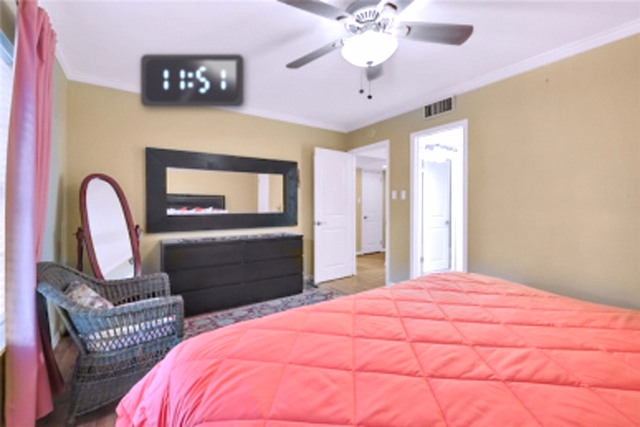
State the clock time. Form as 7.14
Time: 11.51
